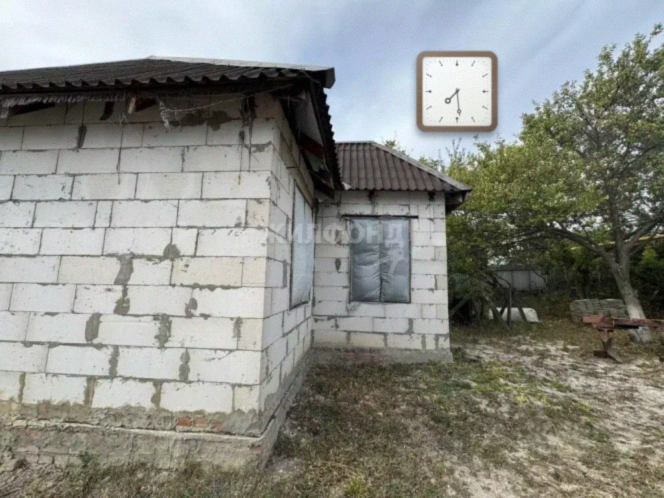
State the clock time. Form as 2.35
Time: 7.29
